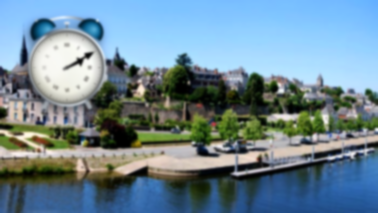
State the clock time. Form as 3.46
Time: 2.10
